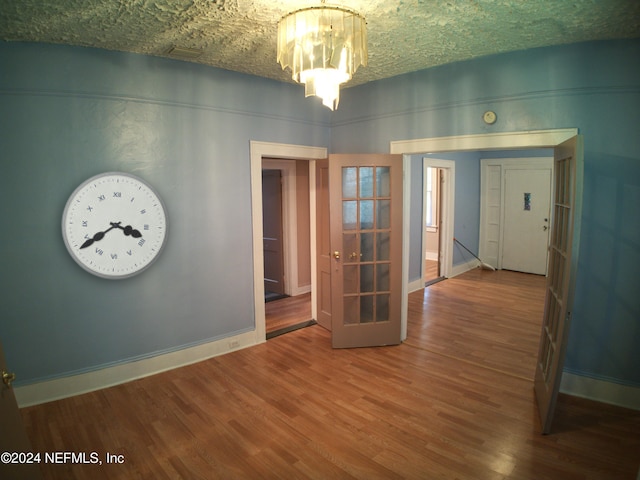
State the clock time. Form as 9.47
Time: 3.39
